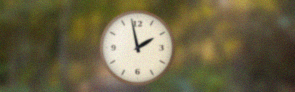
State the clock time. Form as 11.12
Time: 1.58
